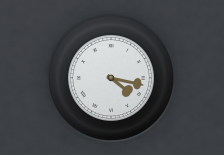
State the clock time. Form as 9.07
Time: 4.17
